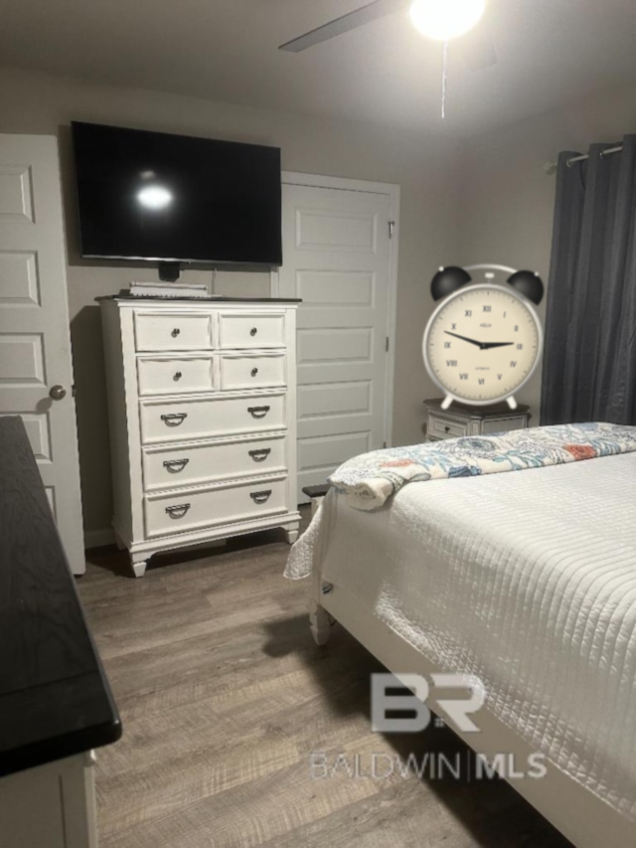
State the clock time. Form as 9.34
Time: 2.48
